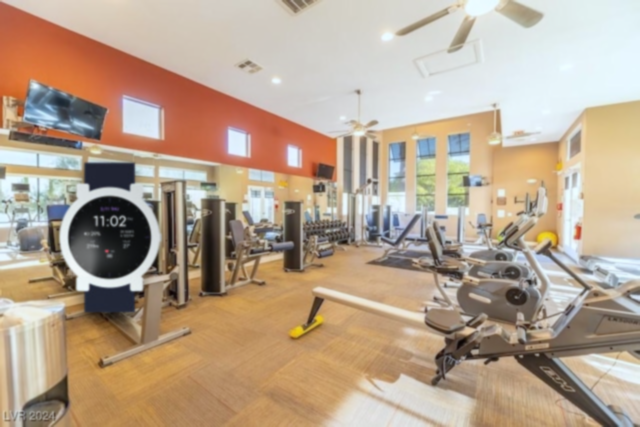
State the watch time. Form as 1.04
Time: 11.02
